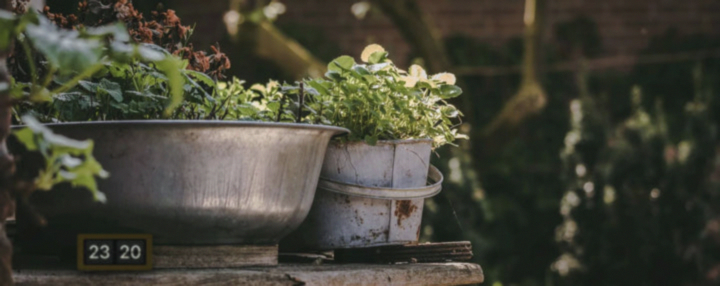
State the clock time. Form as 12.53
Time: 23.20
